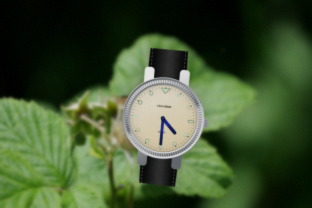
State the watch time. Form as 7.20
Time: 4.30
